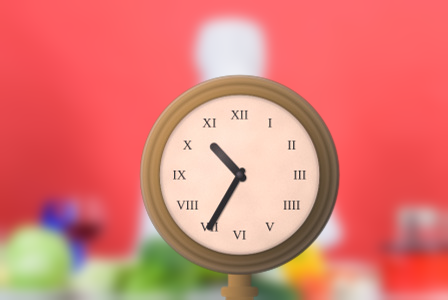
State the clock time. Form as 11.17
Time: 10.35
